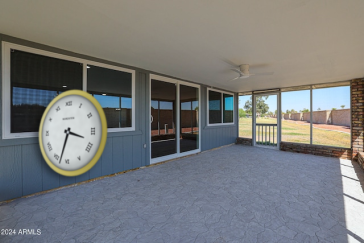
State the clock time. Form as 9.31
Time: 3.33
